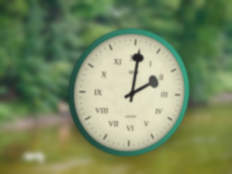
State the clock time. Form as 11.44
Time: 2.01
